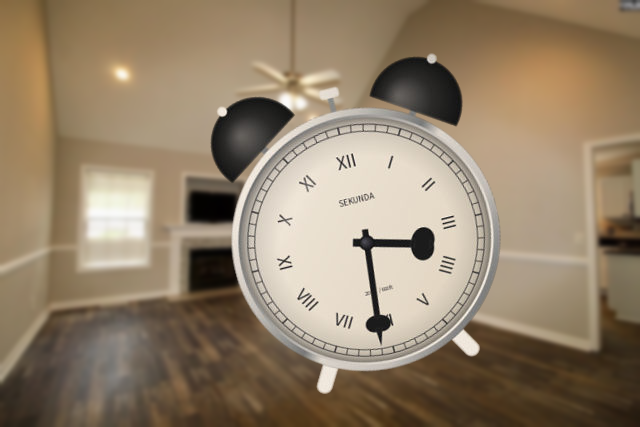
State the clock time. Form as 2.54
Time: 3.31
